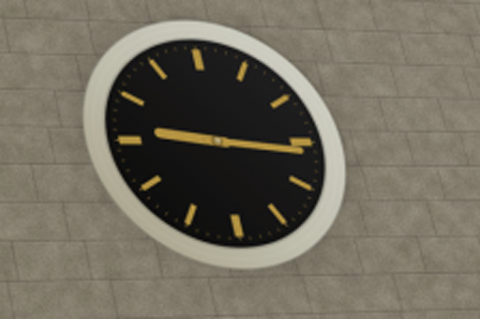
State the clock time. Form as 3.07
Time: 9.16
